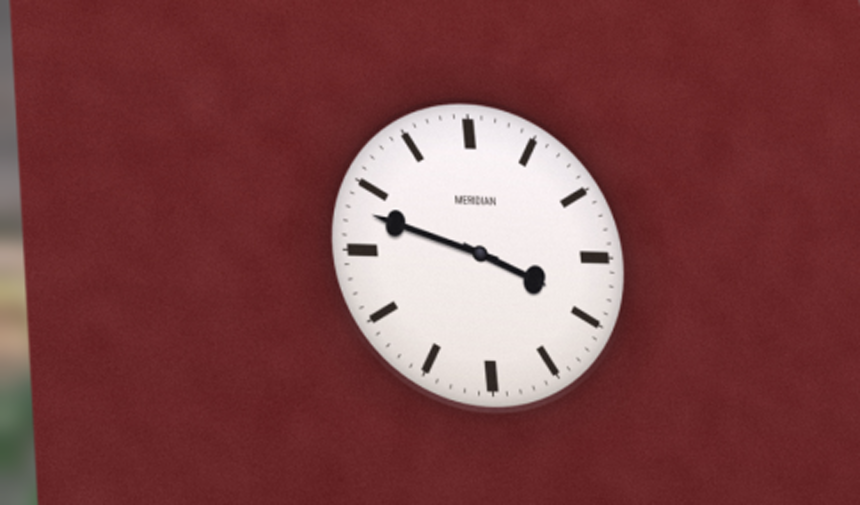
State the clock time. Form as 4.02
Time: 3.48
